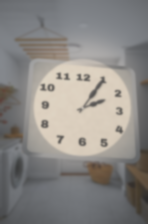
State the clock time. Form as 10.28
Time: 2.05
